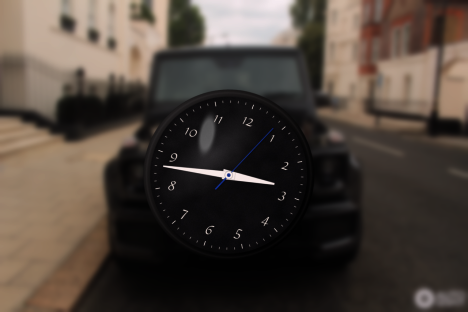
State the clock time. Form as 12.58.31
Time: 2.43.04
